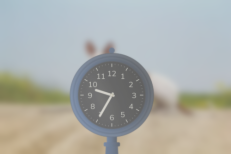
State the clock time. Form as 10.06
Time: 9.35
